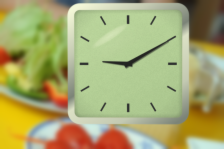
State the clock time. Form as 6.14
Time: 9.10
